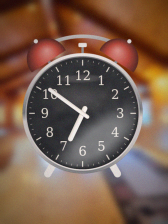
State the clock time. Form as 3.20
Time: 6.51
